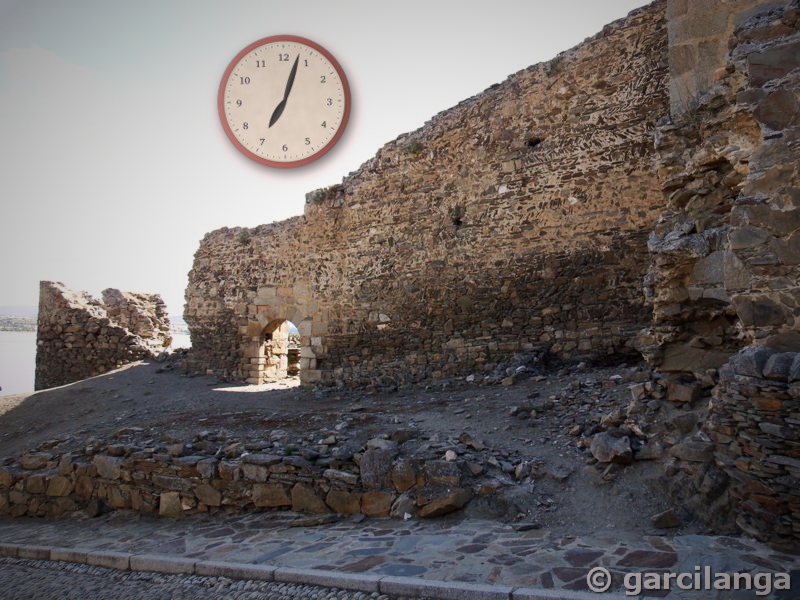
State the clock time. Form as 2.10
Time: 7.03
